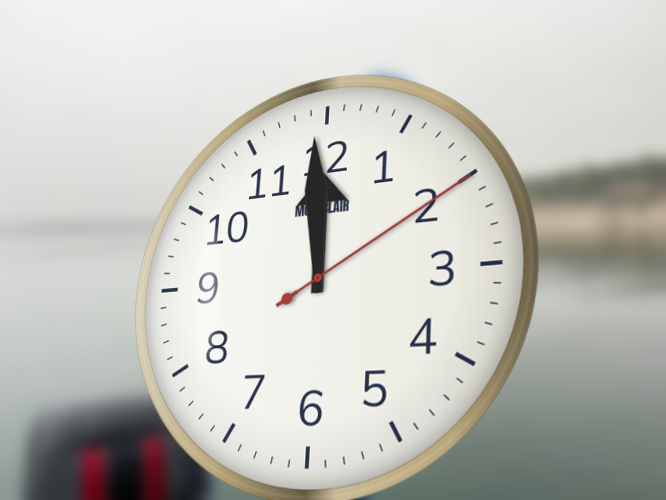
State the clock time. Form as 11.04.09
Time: 11.59.10
